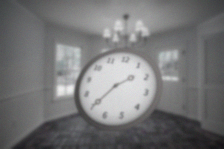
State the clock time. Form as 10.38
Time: 1.35
